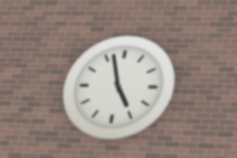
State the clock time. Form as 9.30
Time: 4.57
